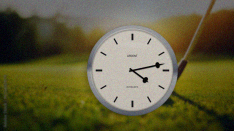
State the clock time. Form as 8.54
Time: 4.13
